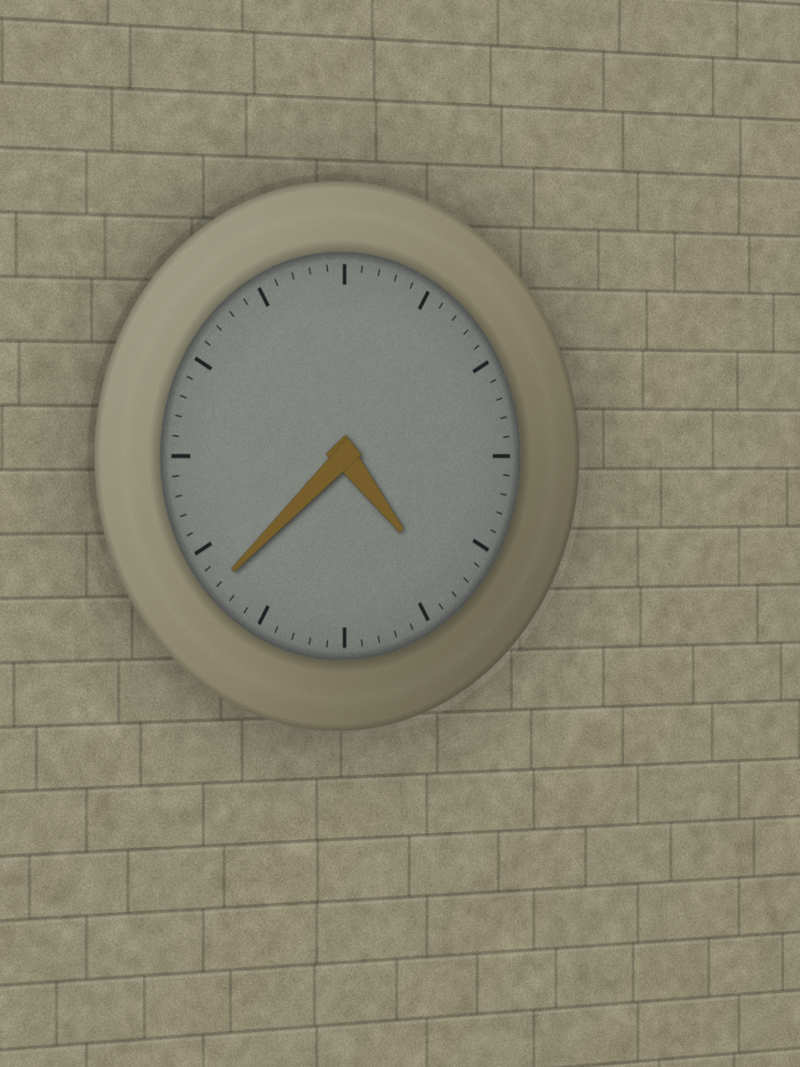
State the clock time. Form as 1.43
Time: 4.38
